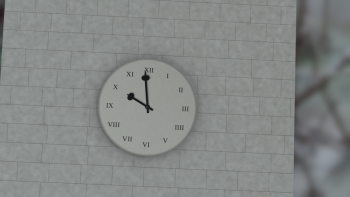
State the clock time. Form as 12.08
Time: 9.59
